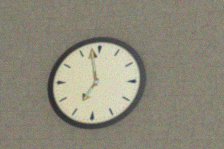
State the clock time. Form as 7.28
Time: 6.58
